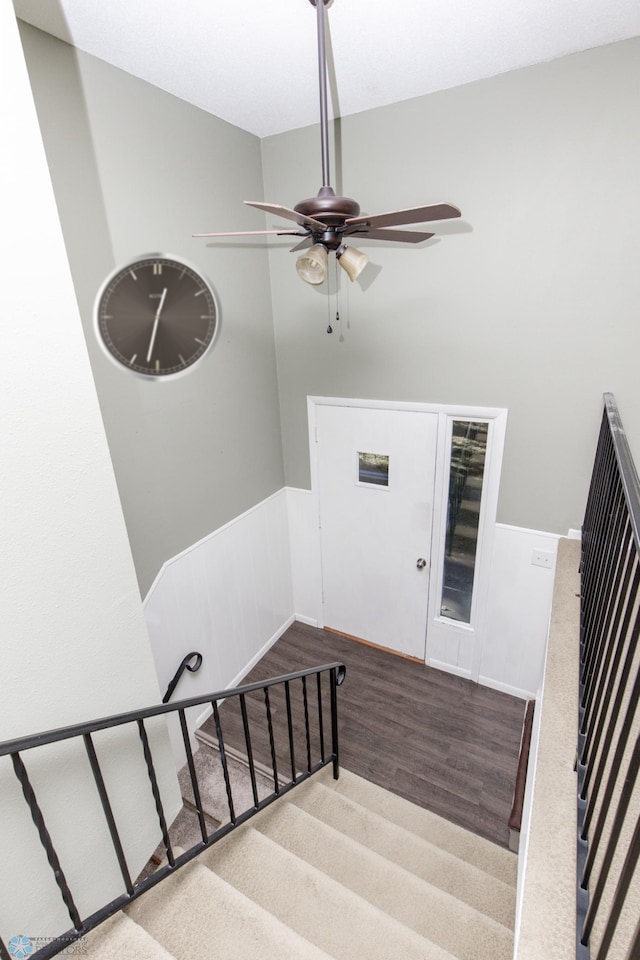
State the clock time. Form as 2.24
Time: 12.32
